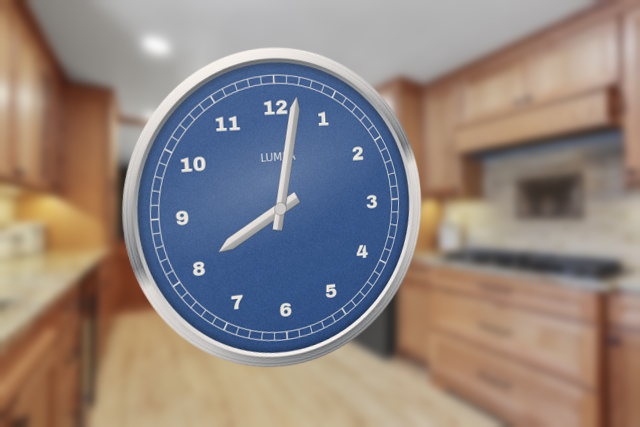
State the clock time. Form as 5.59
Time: 8.02
